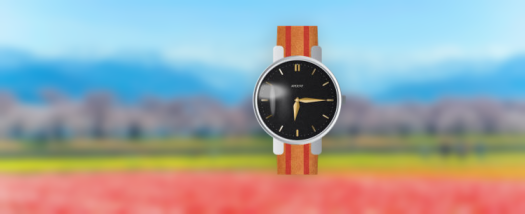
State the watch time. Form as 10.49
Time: 6.15
